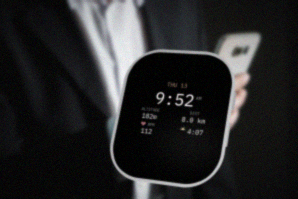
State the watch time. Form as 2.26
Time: 9.52
